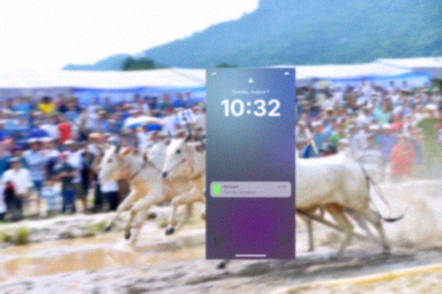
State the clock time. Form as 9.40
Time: 10.32
